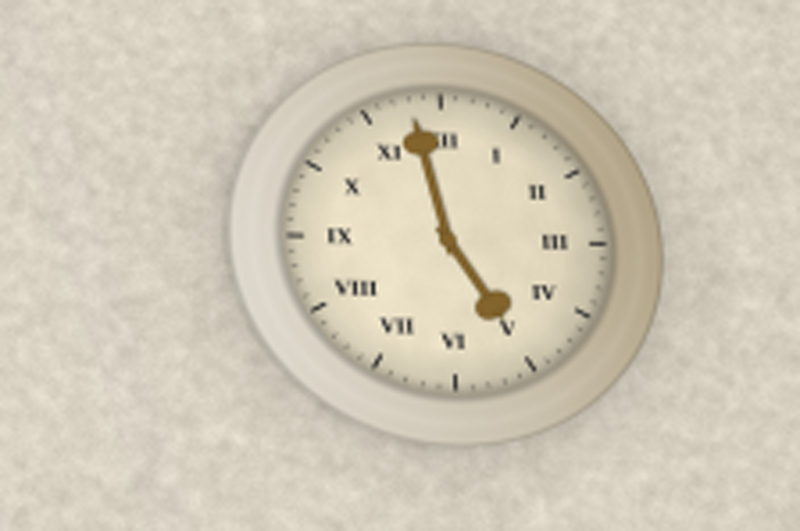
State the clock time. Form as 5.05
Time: 4.58
